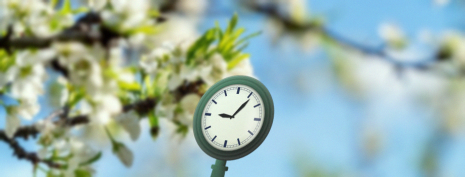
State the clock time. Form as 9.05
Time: 9.06
